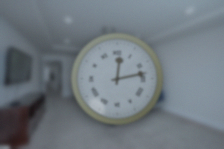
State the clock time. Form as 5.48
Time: 12.13
